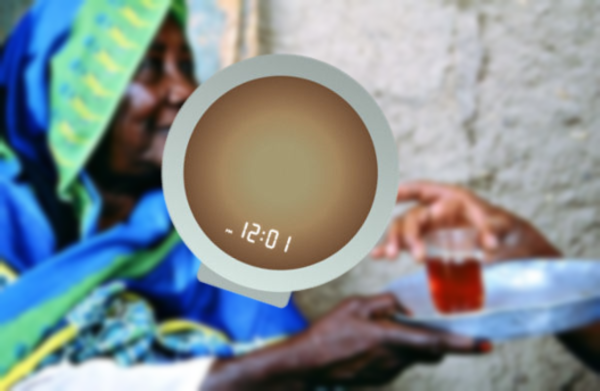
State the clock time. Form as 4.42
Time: 12.01
